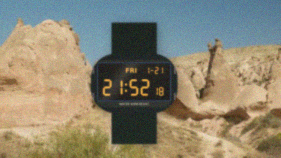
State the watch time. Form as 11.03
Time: 21.52
